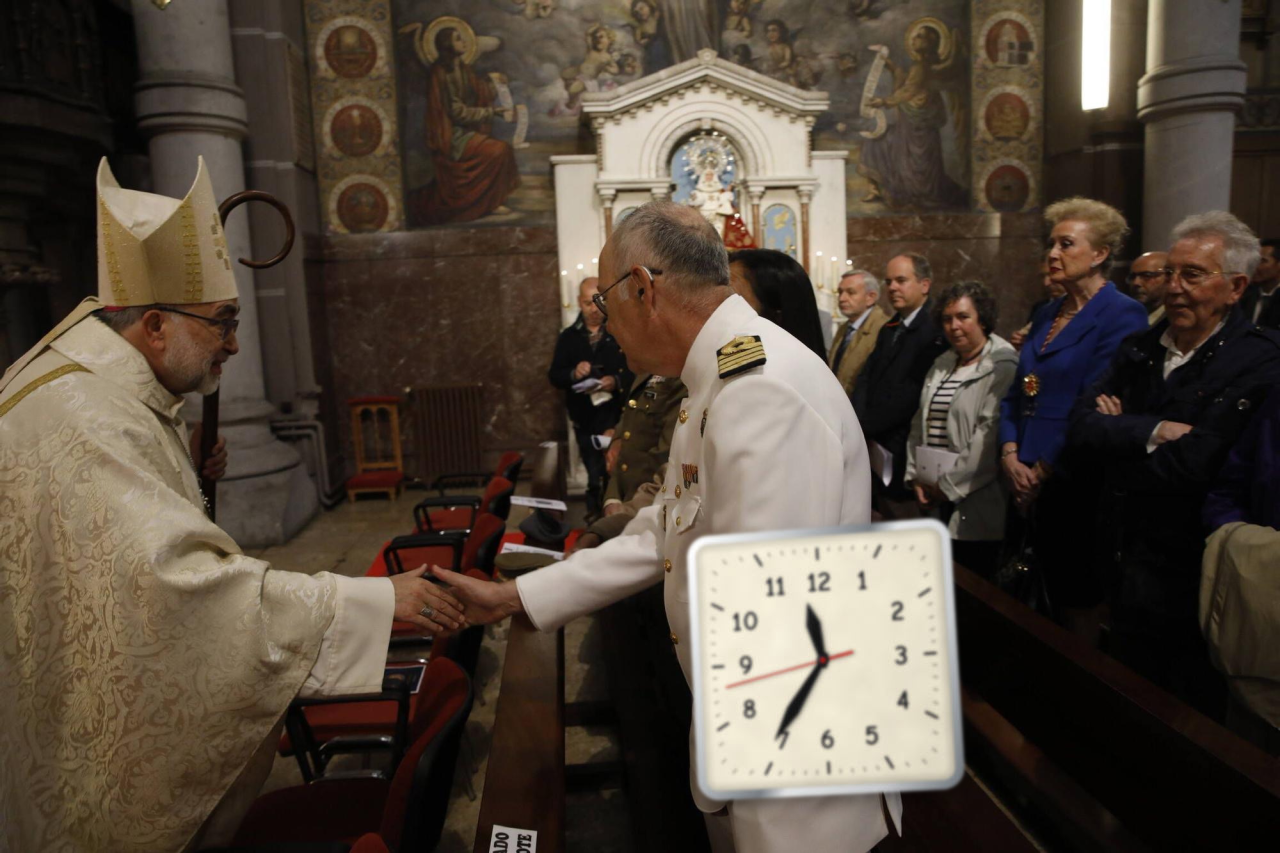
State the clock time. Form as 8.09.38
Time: 11.35.43
